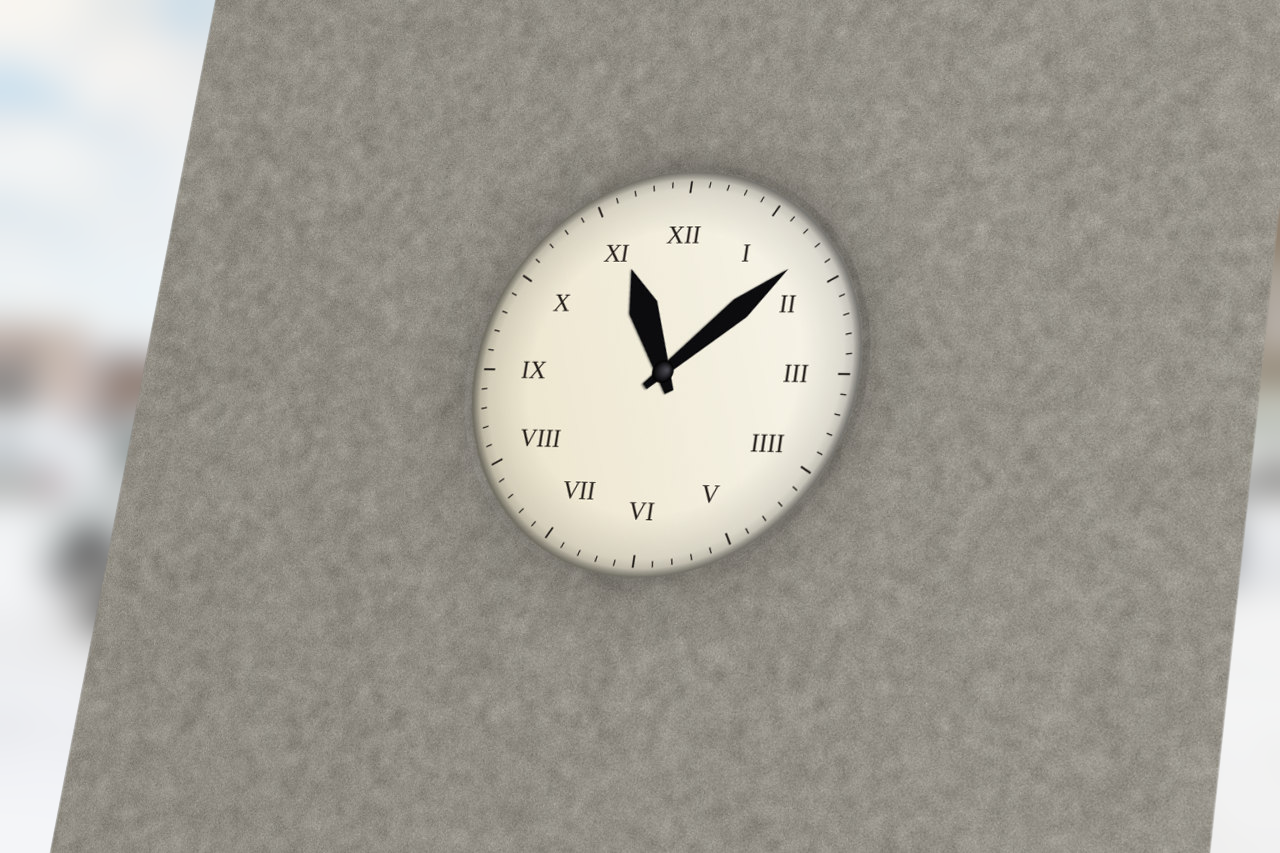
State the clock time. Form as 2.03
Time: 11.08
